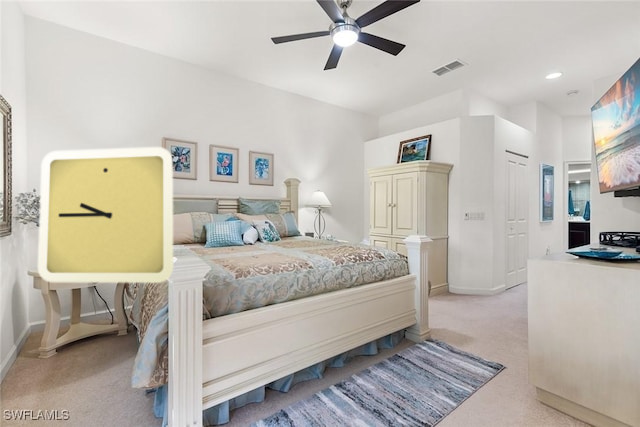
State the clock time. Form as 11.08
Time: 9.45
